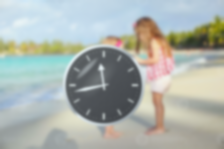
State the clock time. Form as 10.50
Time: 11.43
